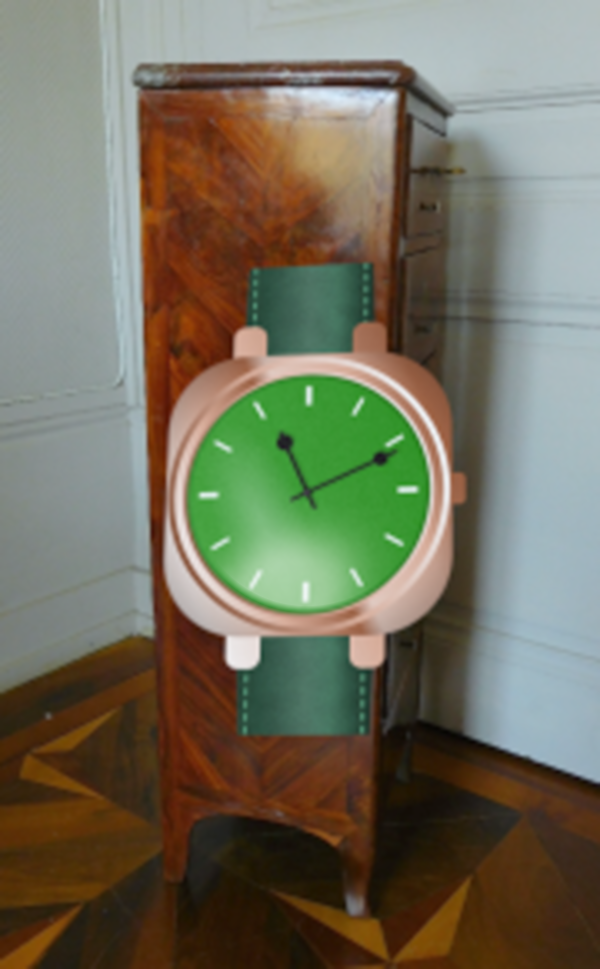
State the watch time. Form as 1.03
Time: 11.11
